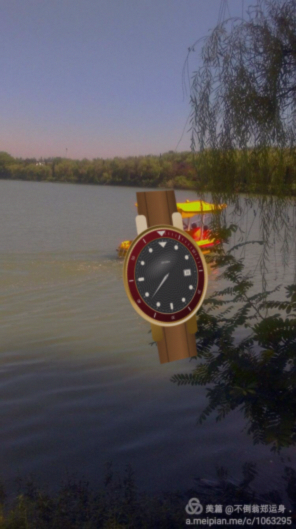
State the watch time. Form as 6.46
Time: 7.38
